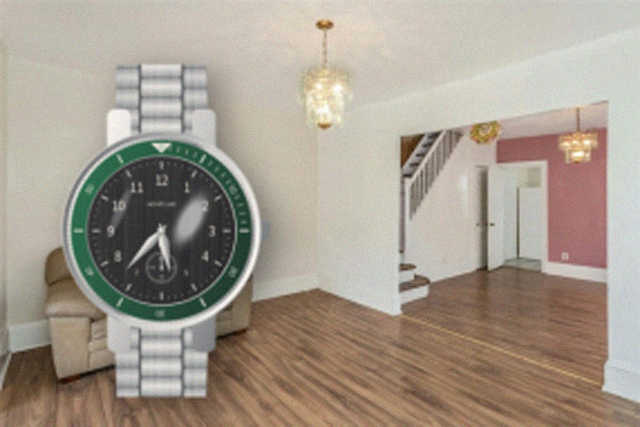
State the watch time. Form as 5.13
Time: 5.37
